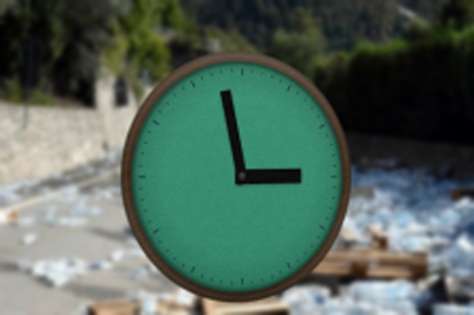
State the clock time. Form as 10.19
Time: 2.58
